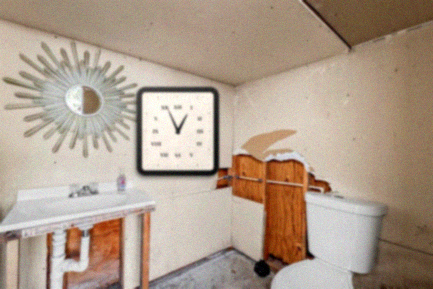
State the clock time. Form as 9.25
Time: 12.56
